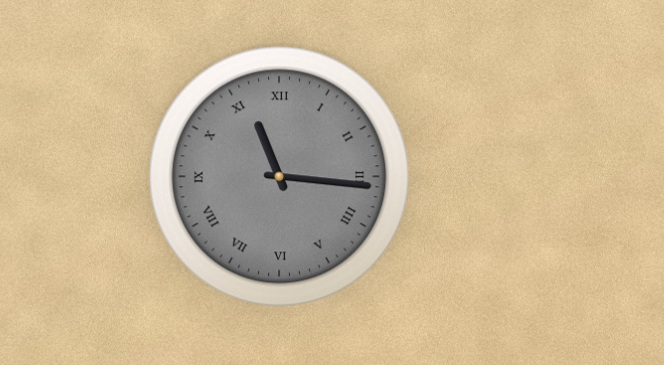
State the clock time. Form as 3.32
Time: 11.16
